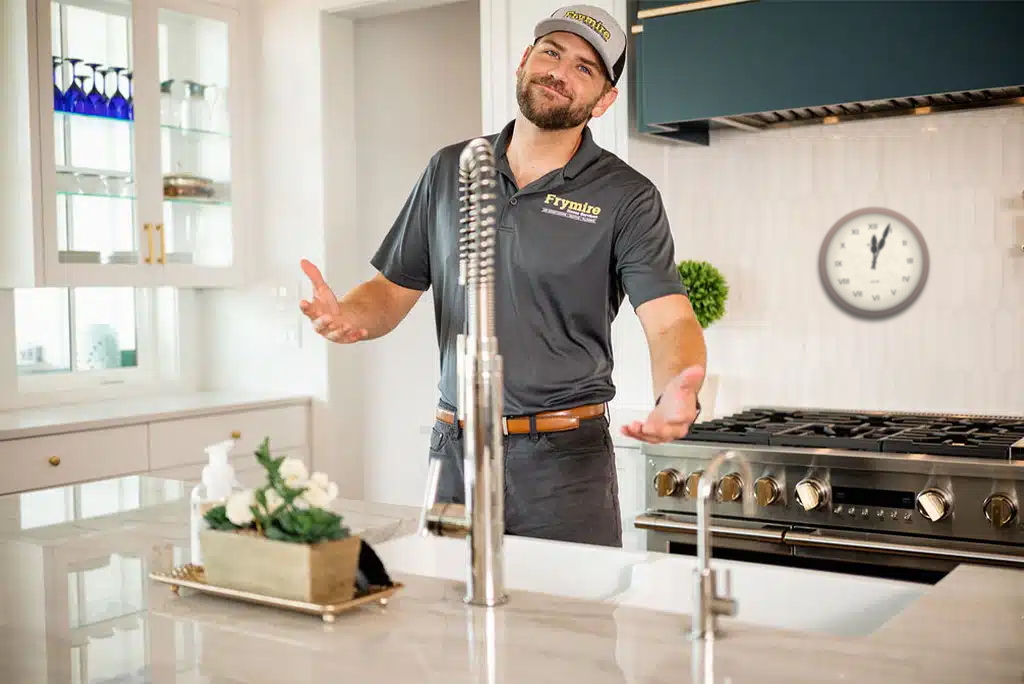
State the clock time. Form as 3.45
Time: 12.04
